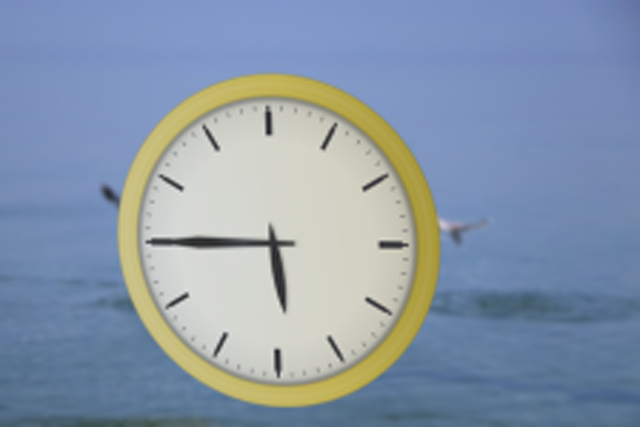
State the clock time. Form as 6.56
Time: 5.45
